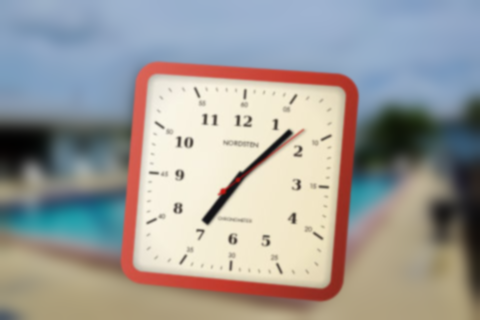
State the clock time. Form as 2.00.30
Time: 7.07.08
